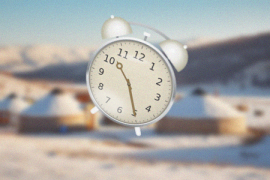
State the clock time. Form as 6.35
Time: 10.25
